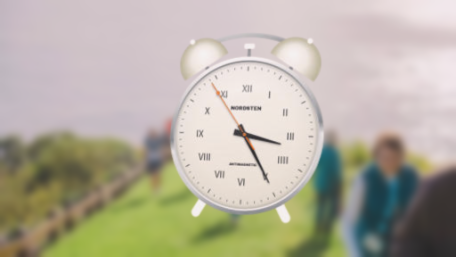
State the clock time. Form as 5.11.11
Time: 3.24.54
